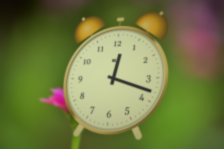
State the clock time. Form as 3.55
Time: 12.18
